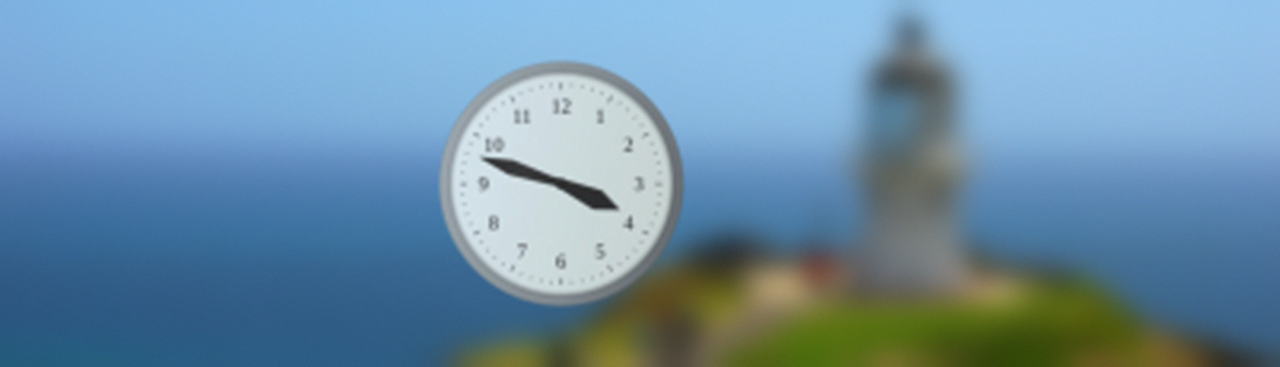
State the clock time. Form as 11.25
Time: 3.48
